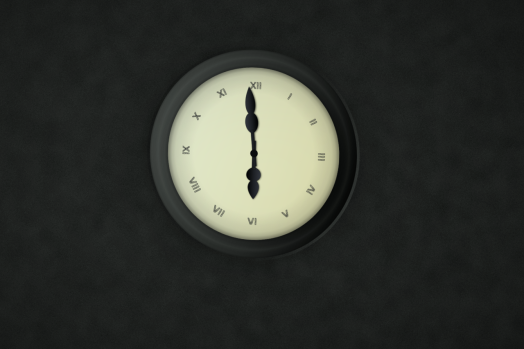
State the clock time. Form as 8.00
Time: 5.59
